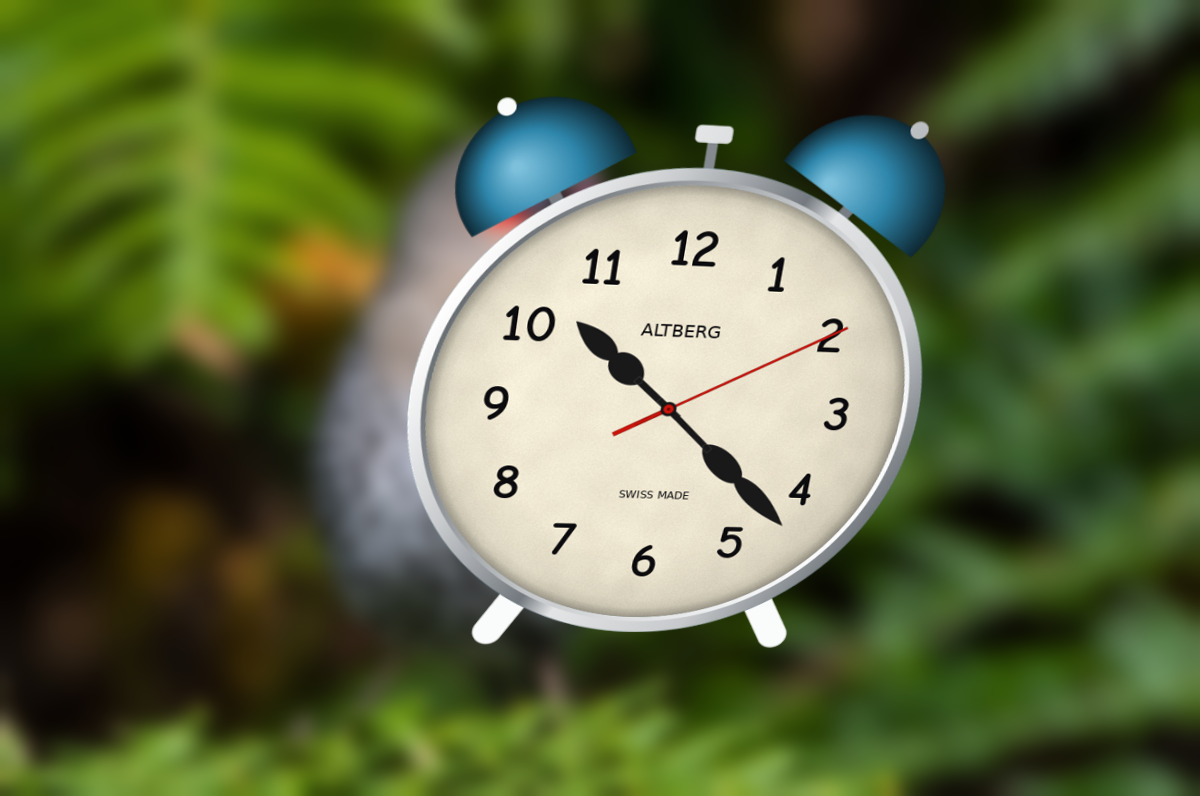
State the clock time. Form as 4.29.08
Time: 10.22.10
